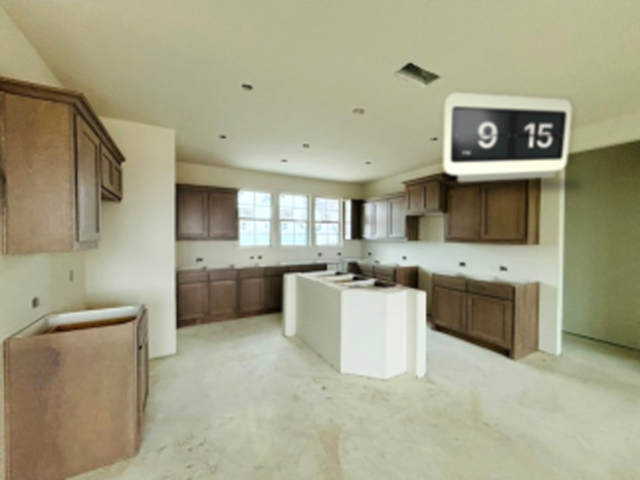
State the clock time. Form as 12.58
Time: 9.15
